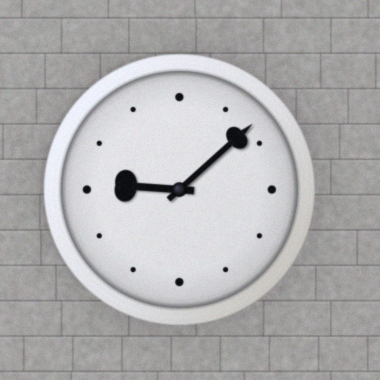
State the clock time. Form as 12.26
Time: 9.08
